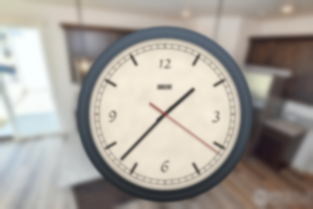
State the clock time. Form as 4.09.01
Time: 1.37.21
